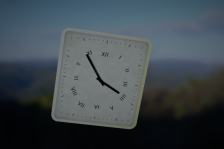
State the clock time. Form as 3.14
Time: 3.54
